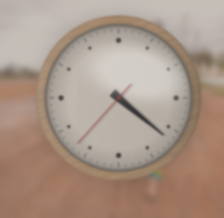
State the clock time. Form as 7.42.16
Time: 4.21.37
